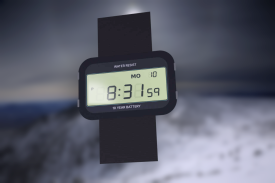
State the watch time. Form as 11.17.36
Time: 8.31.59
